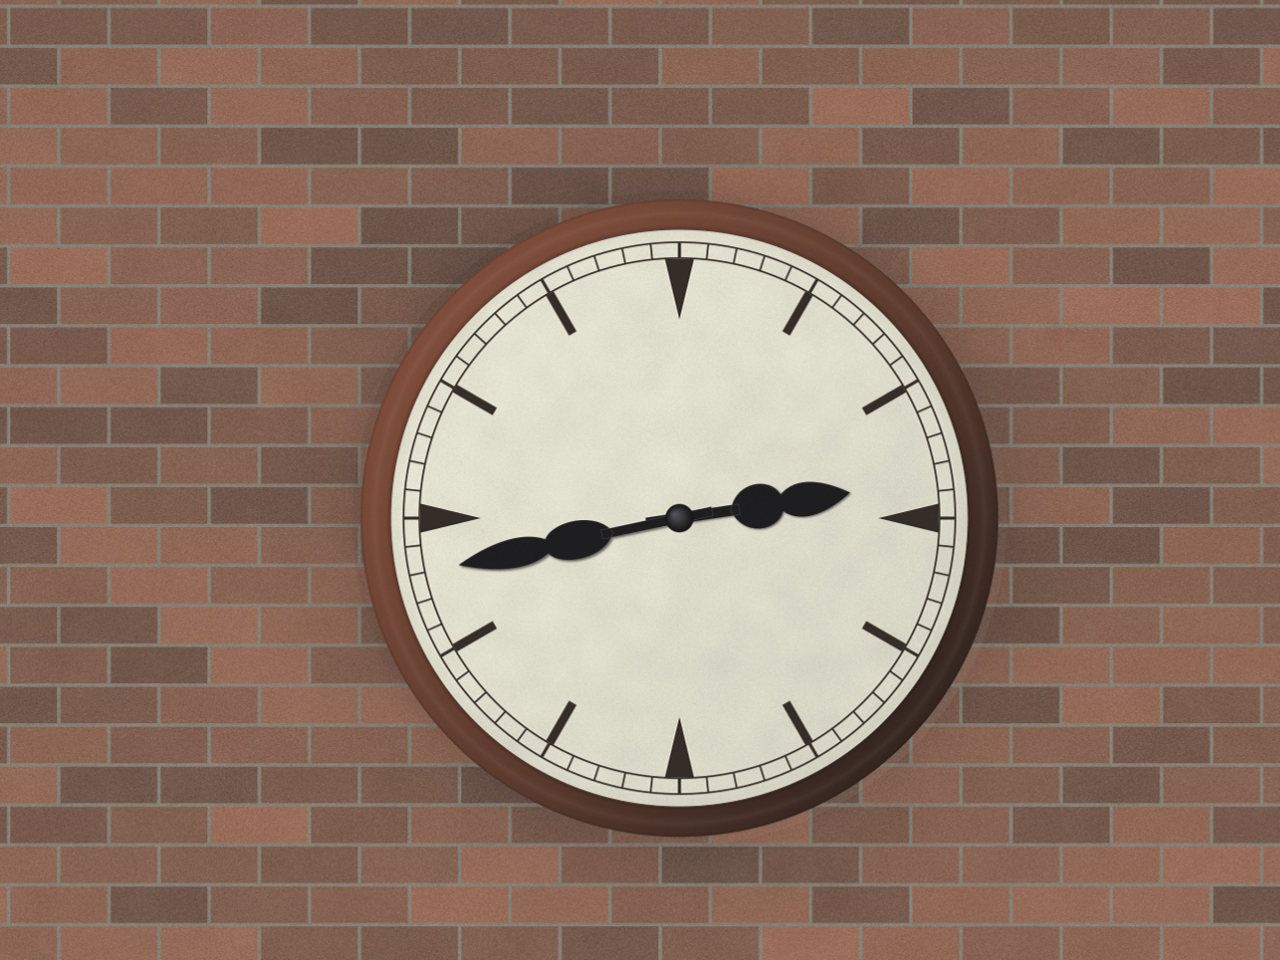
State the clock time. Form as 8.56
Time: 2.43
